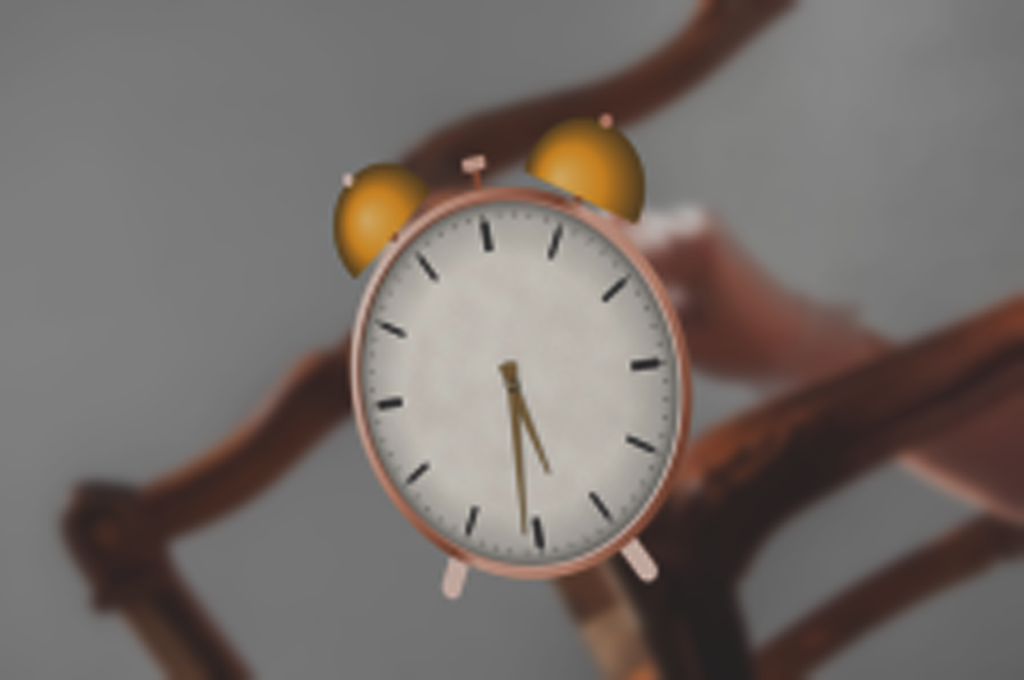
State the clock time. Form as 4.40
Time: 5.31
